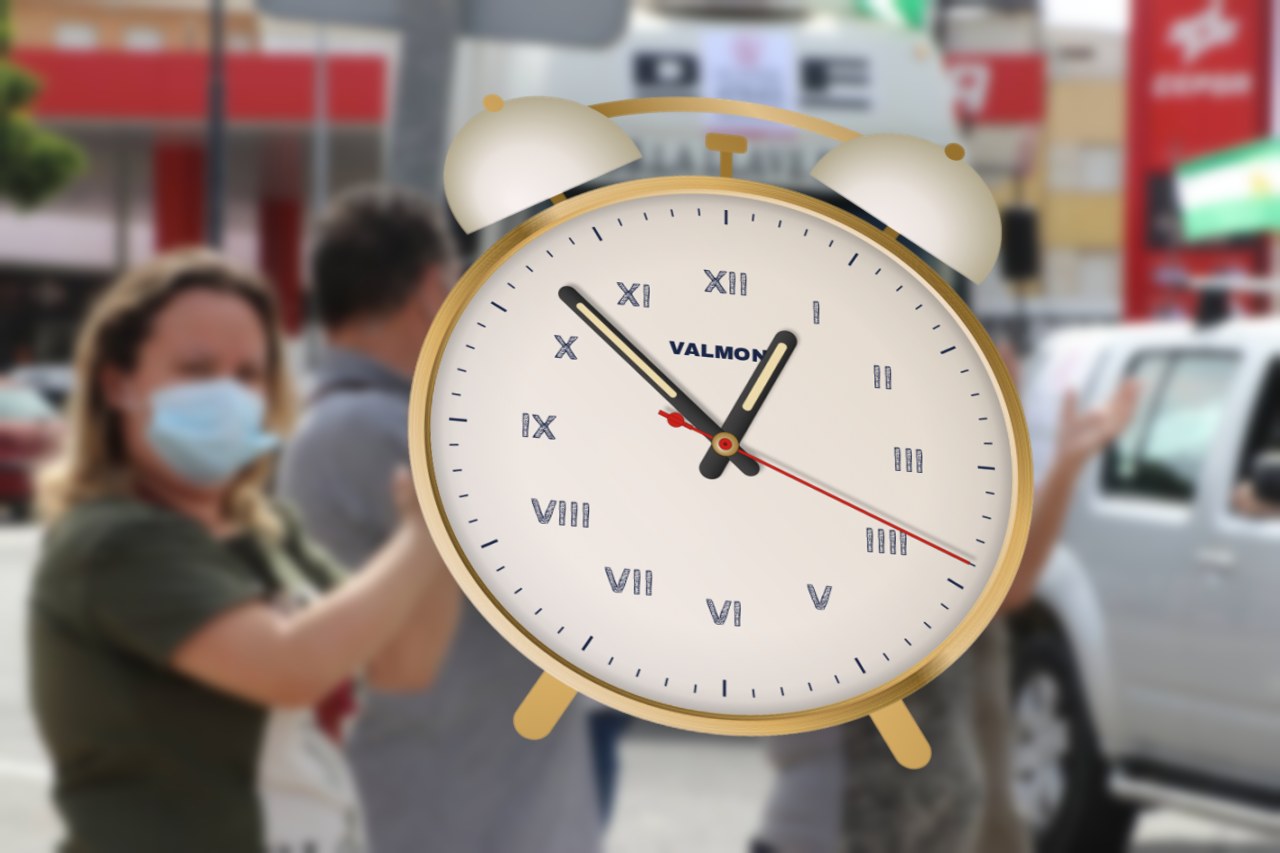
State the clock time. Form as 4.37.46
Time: 12.52.19
